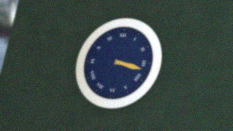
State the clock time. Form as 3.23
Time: 3.17
